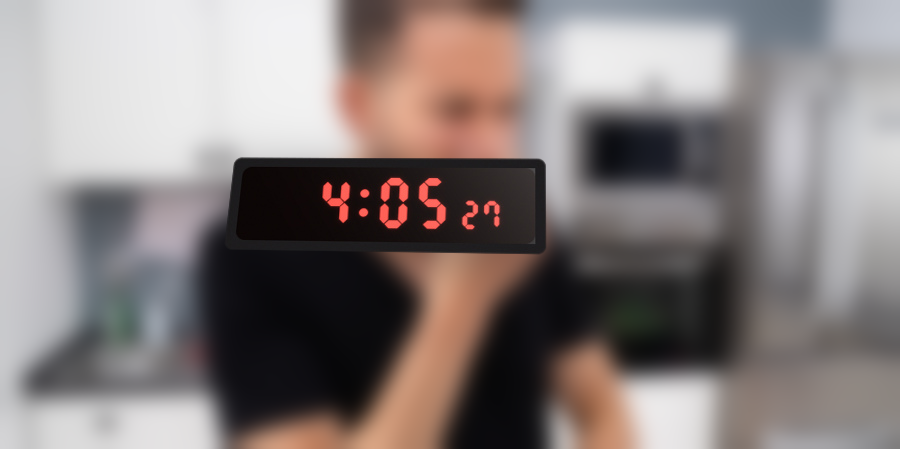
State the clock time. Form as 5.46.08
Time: 4.05.27
